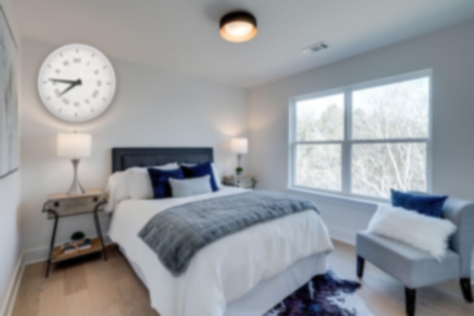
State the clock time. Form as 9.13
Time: 7.46
